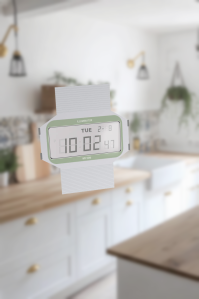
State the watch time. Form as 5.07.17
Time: 10.02.47
